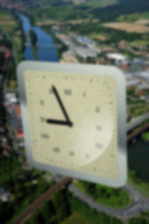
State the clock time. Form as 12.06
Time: 8.56
